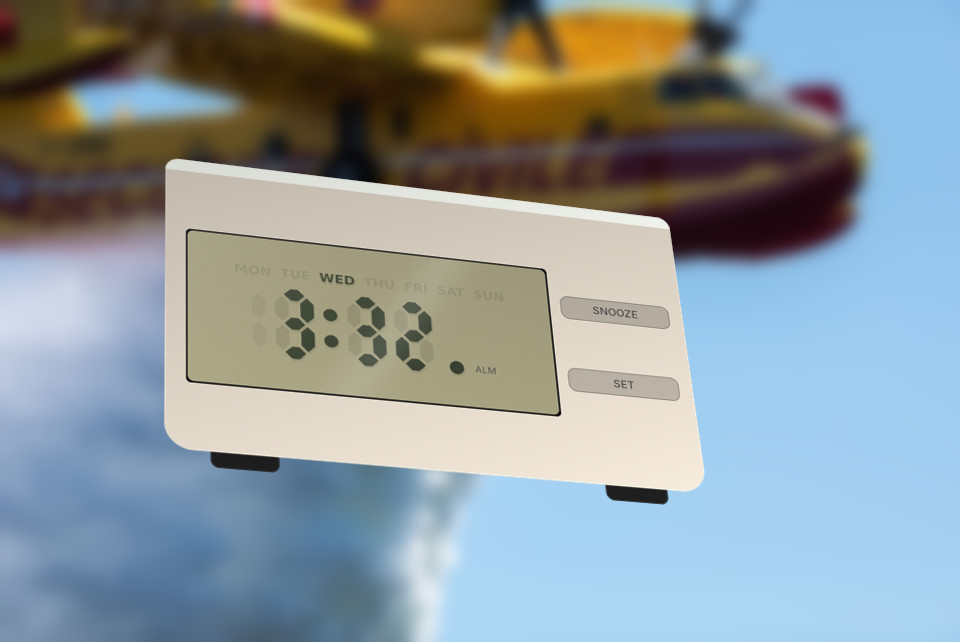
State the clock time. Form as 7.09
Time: 3.32
